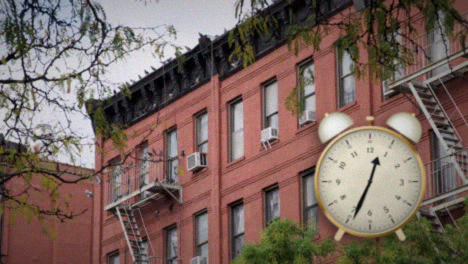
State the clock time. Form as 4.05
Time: 12.34
